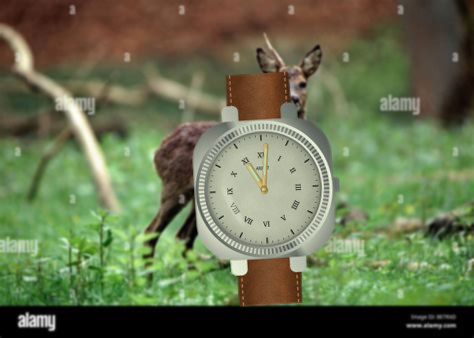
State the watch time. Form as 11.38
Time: 11.01
